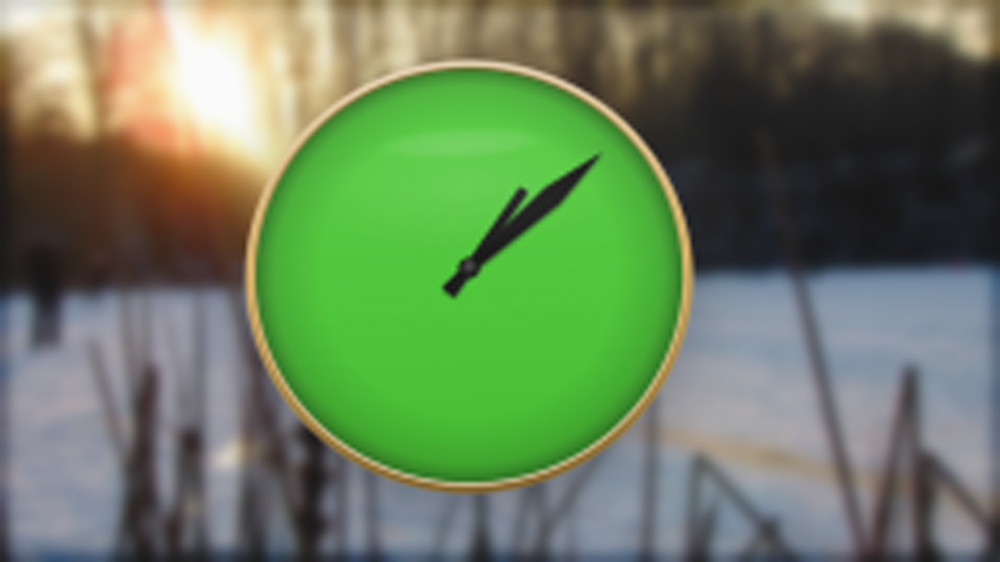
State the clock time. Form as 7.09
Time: 1.08
